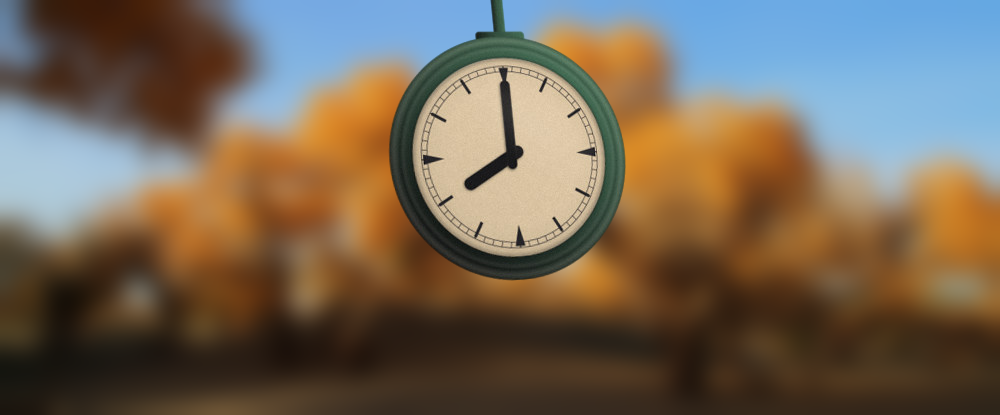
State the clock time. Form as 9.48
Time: 8.00
